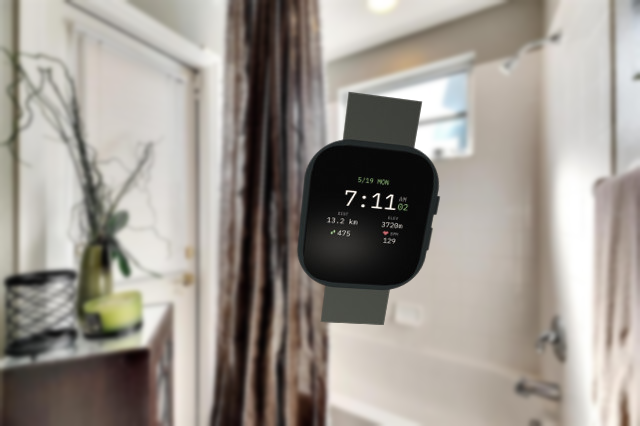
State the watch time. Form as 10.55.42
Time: 7.11.02
